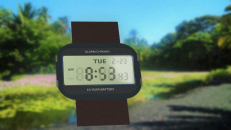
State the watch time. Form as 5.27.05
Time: 8.53.43
